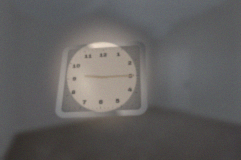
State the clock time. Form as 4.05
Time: 9.15
